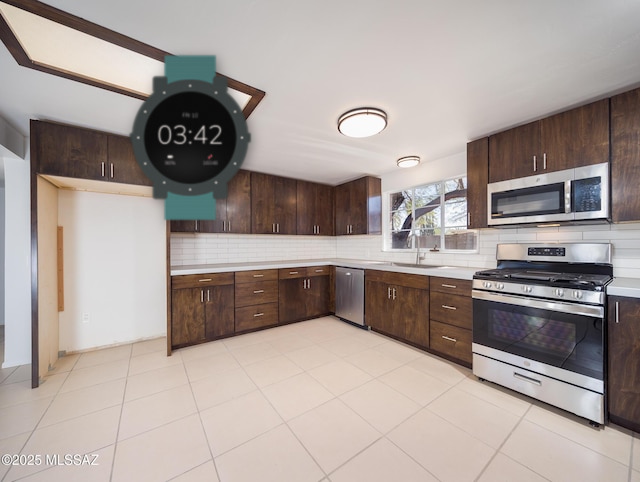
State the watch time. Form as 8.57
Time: 3.42
